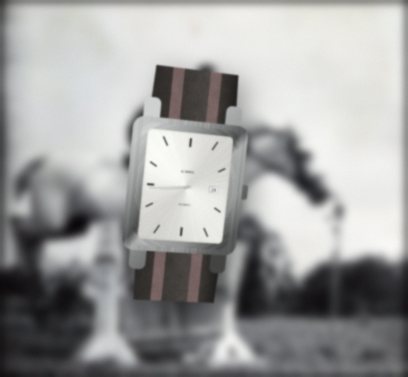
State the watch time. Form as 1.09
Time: 8.44
